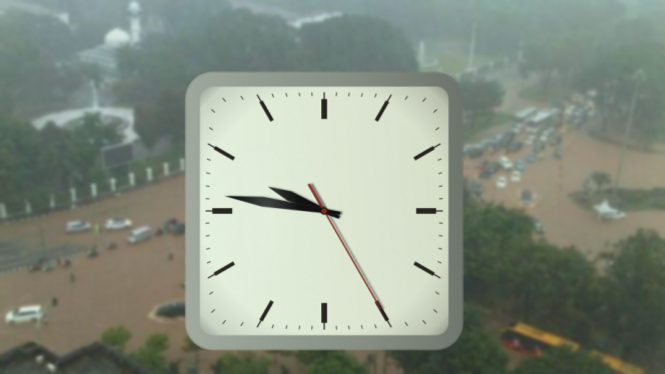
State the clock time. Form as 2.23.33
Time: 9.46.25
